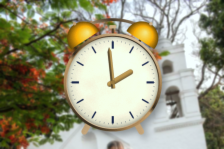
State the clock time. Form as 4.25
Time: 1.59
